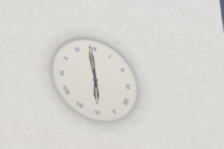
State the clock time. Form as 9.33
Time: 5.59
